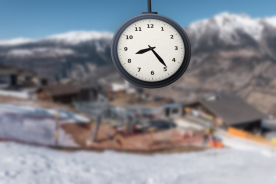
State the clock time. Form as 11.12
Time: 8.24
